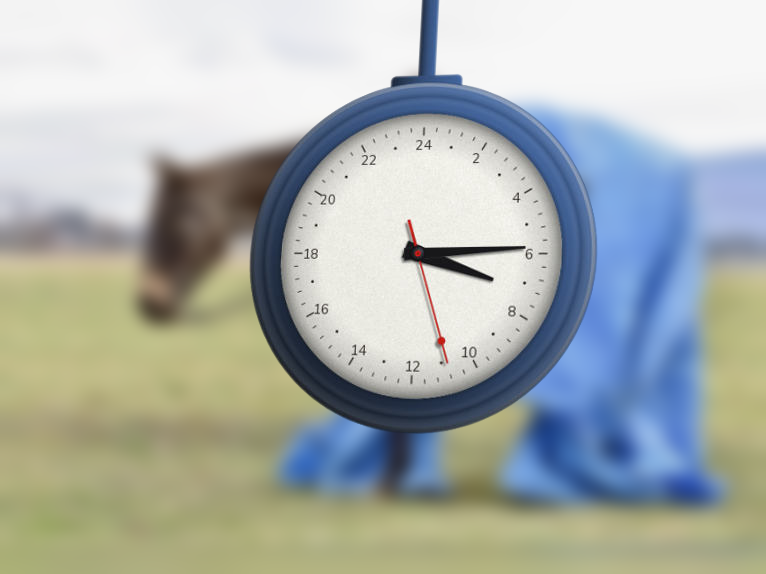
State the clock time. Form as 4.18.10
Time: 7.14.27
